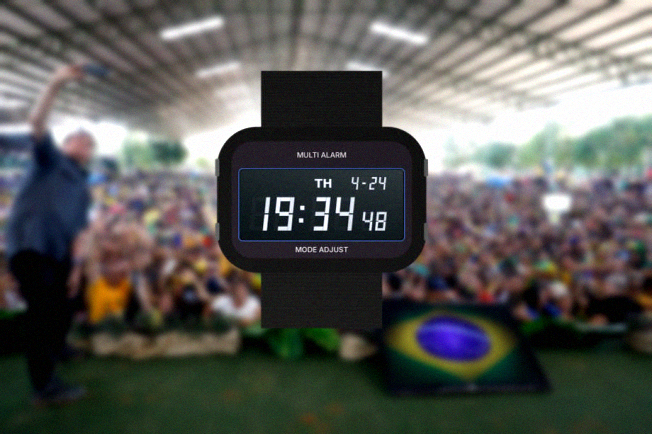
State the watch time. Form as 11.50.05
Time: 19.34.48
